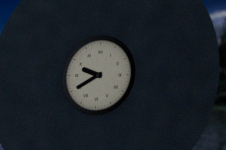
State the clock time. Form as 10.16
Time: 9.40
